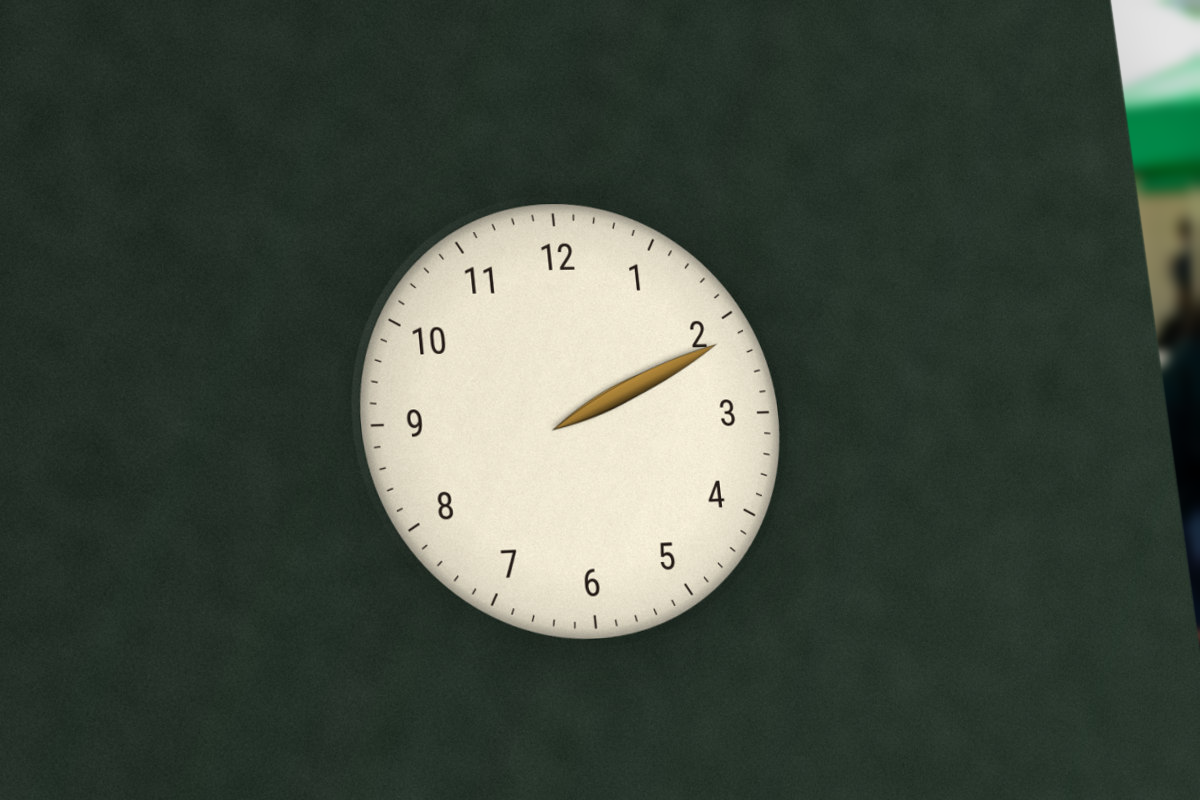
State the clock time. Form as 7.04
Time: 2.11
